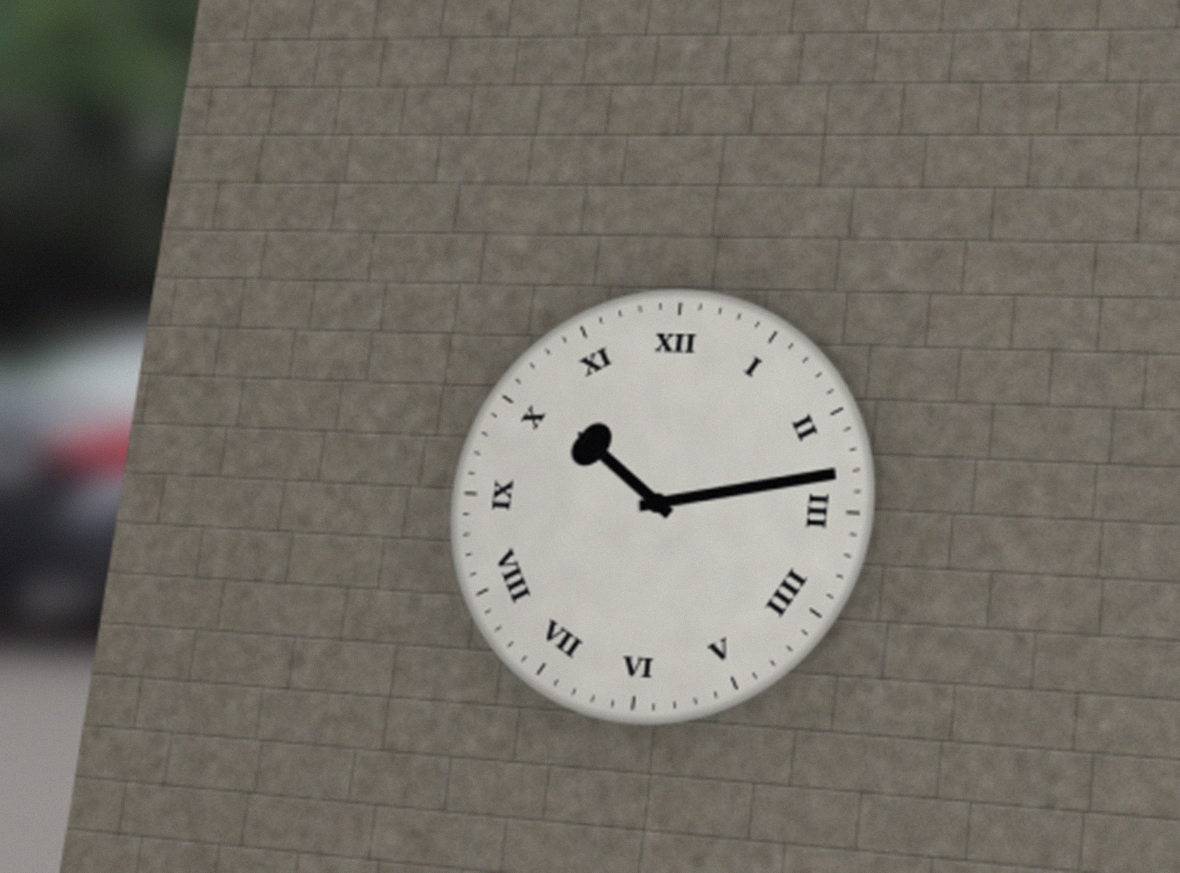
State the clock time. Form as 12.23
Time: 10.13
